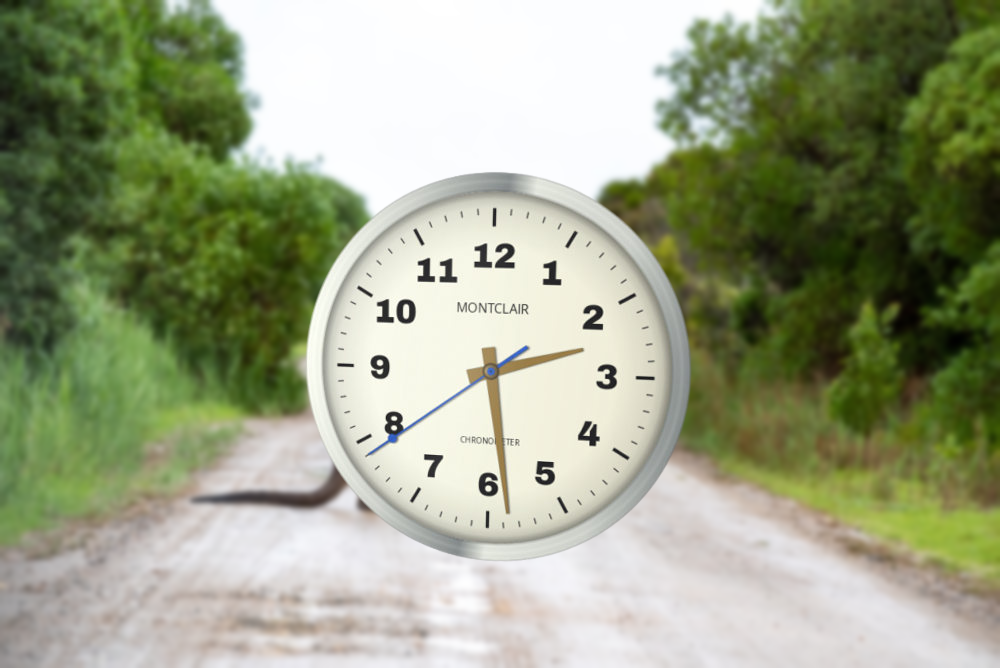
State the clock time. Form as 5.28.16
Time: 2.28.39
